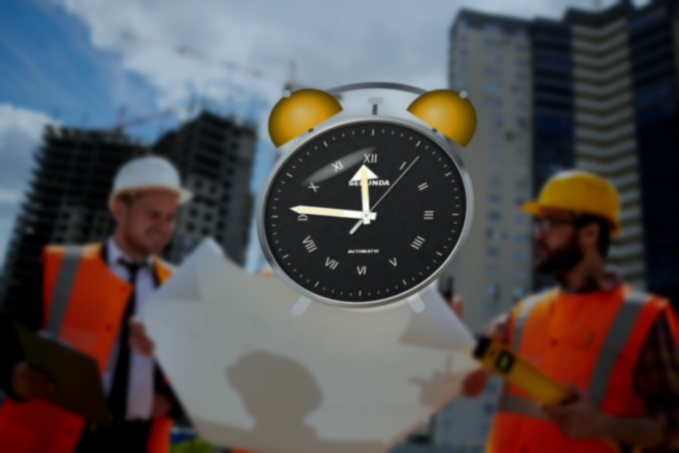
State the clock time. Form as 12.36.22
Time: 11.46.06
